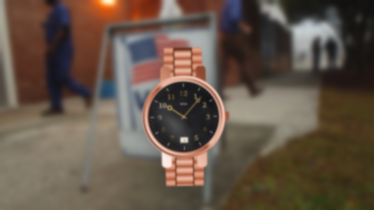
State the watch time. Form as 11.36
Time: 10.07
